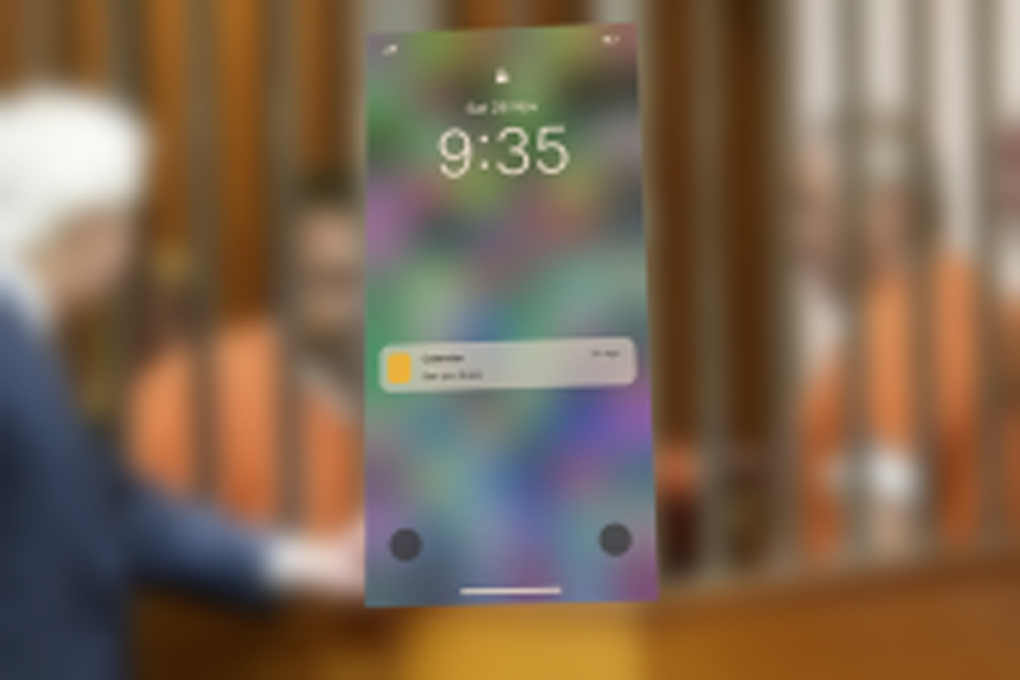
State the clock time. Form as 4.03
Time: 9.35
